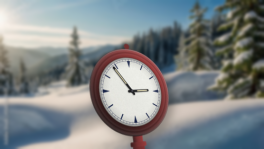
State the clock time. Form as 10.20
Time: 2.54
